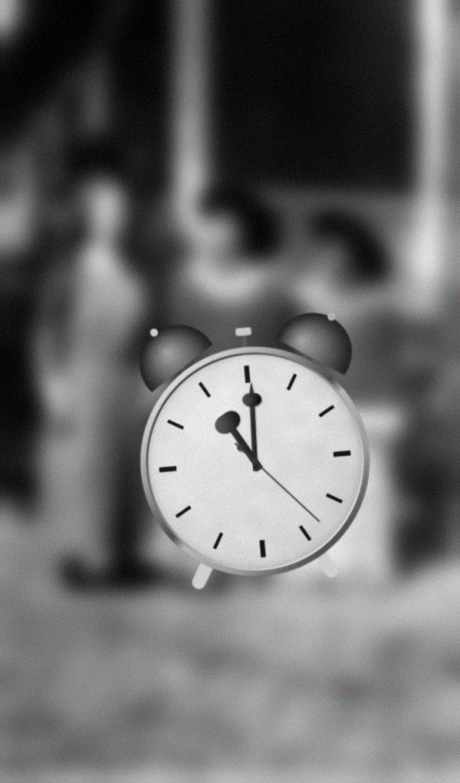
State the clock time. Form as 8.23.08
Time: 11.00.23
